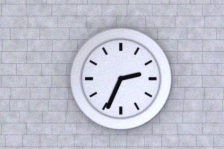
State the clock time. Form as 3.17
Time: 2.34
